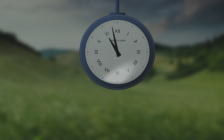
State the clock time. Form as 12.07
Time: 10.58
